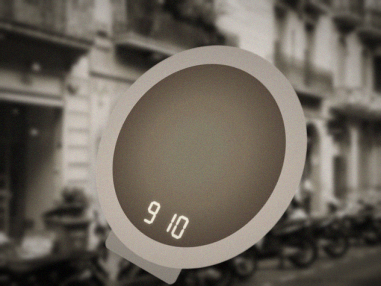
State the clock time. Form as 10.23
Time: 9.10
